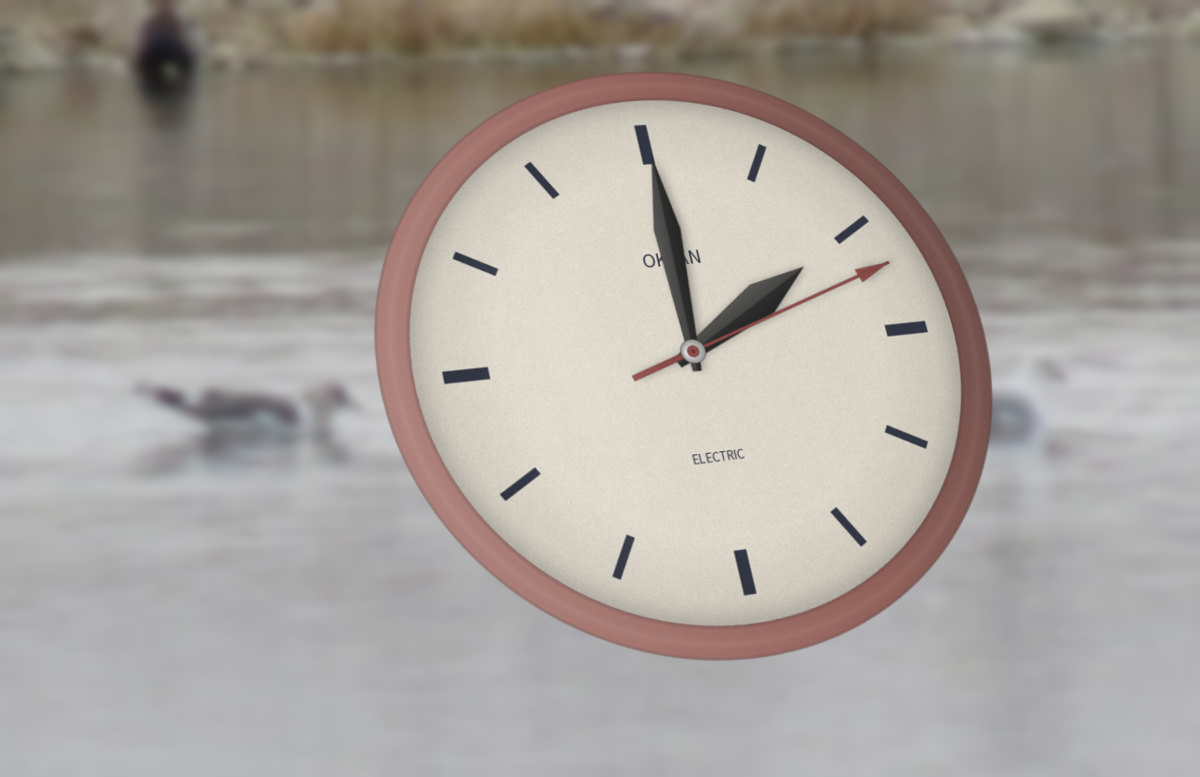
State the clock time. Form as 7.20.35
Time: 2.00.12
